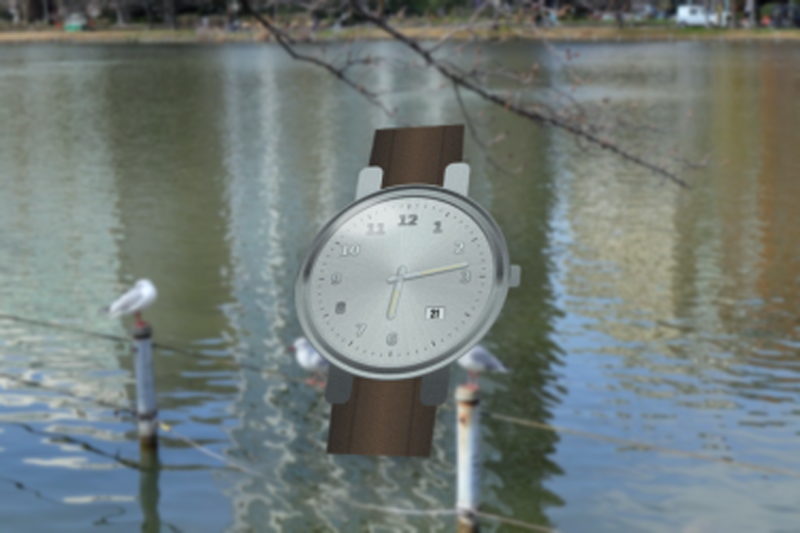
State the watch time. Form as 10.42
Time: 6.13
